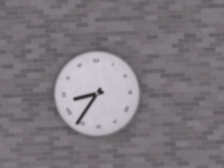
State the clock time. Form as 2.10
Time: 8.36
